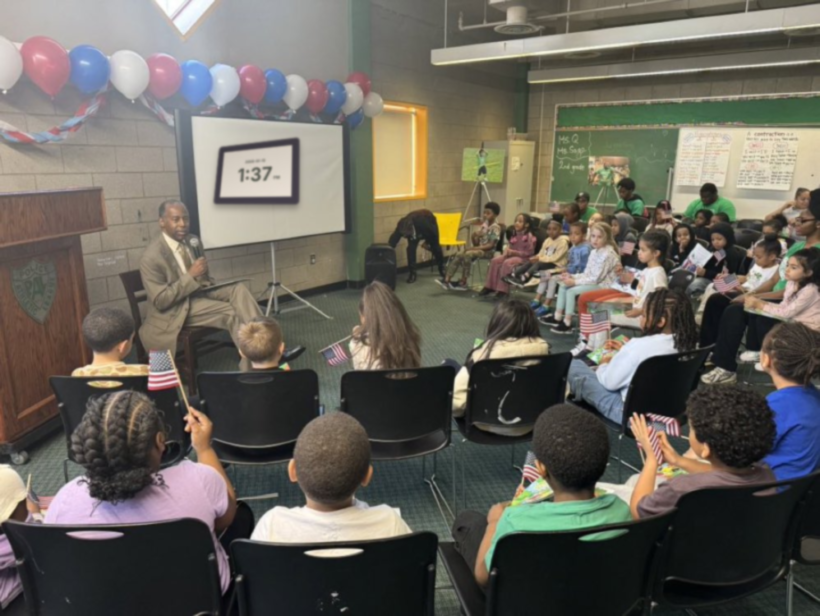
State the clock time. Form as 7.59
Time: 1.37
